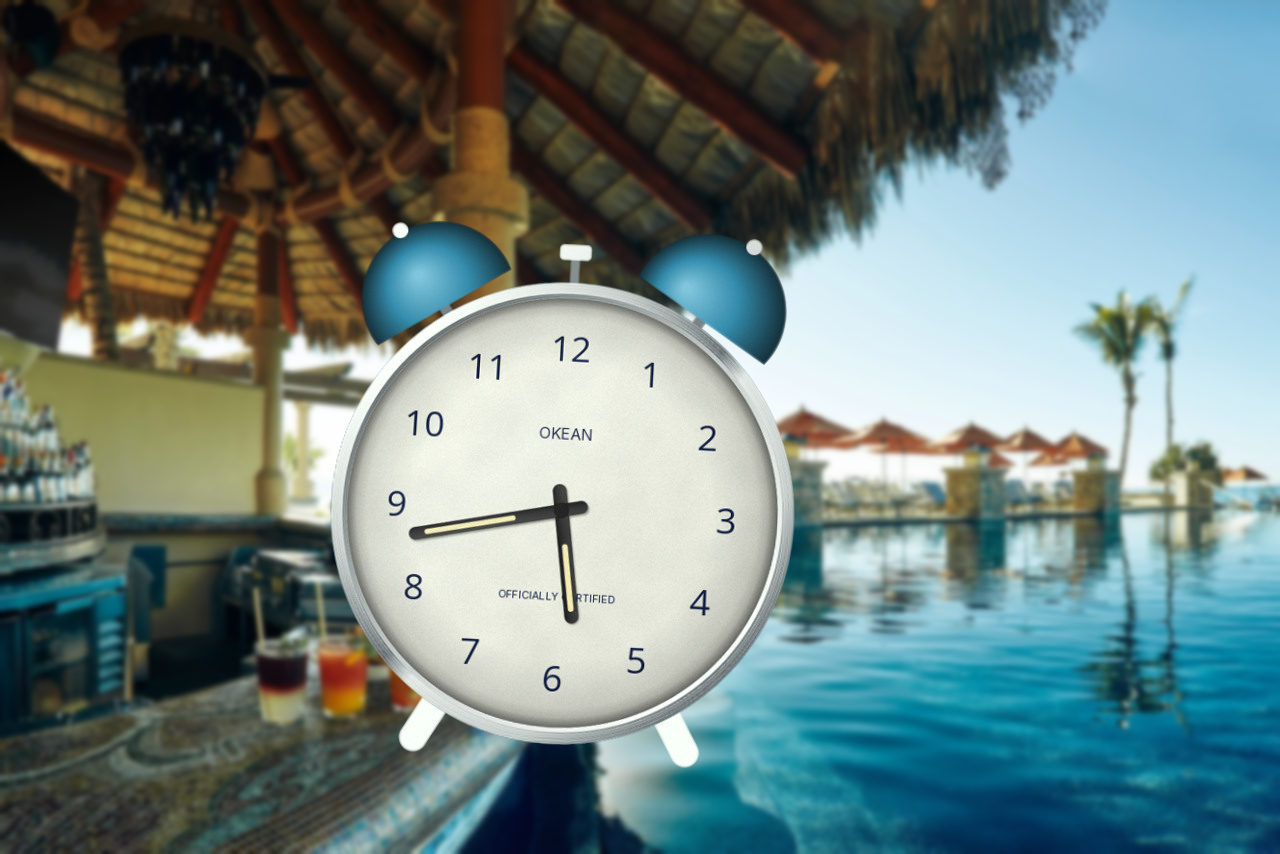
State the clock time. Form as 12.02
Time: 5.43
